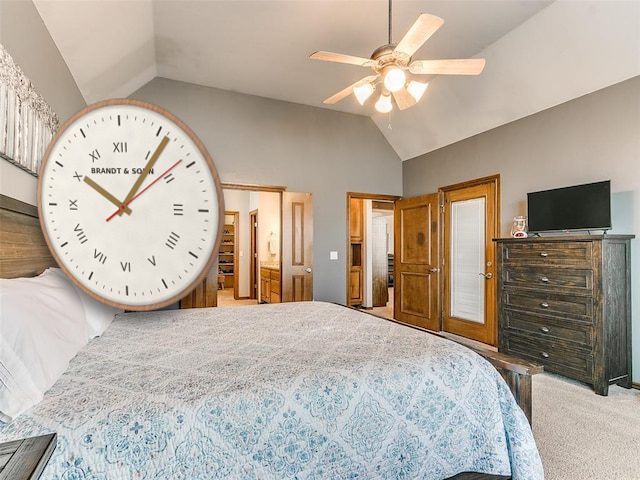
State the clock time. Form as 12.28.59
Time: 10.06.09
